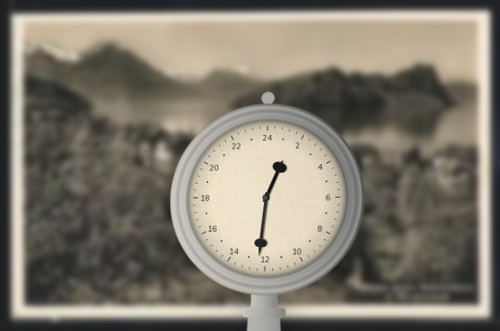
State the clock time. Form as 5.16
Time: 1.31
